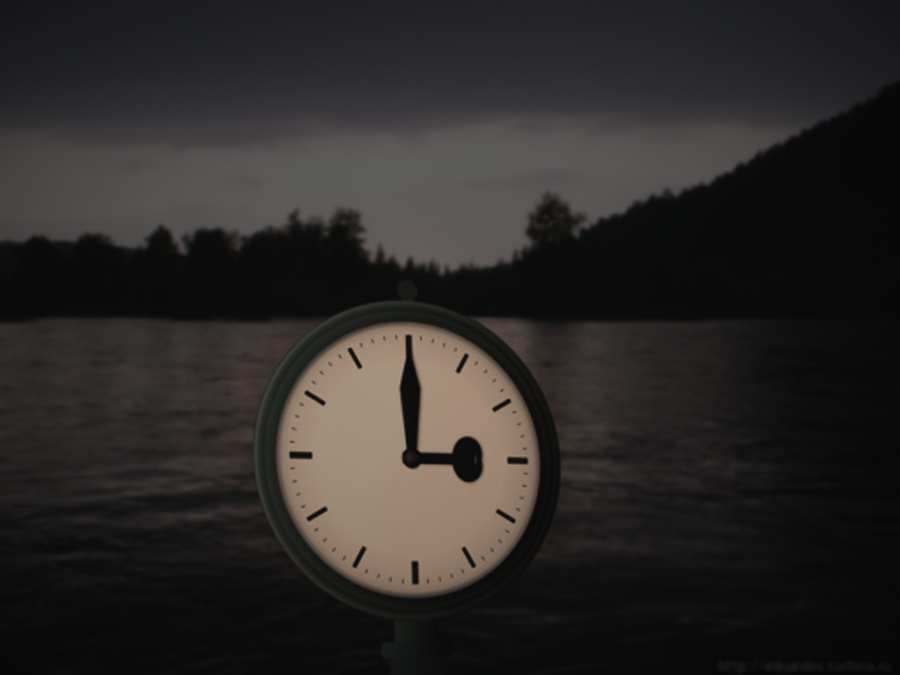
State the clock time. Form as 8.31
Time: 3.00
